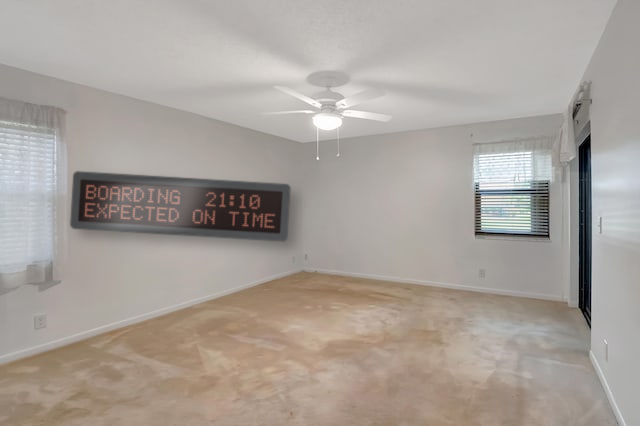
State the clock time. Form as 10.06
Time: 21.10
